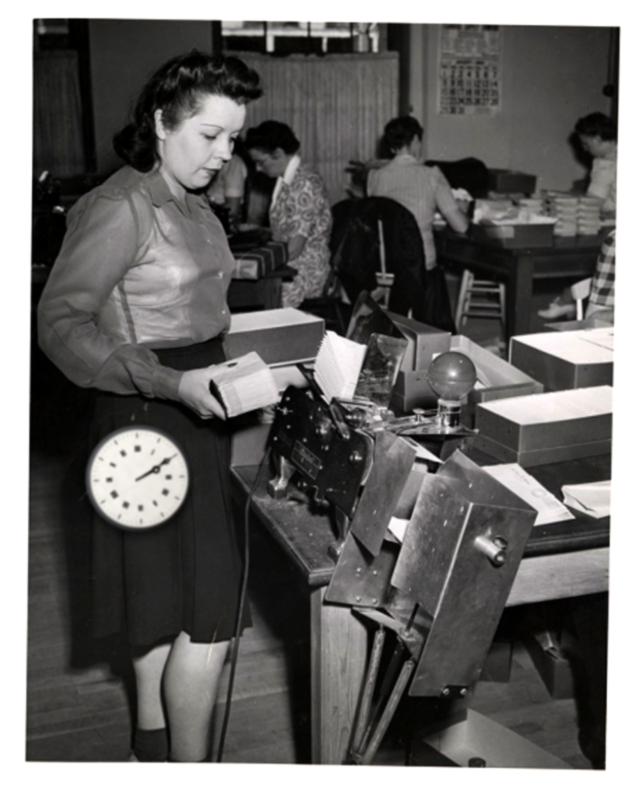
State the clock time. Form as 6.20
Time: 2.10
